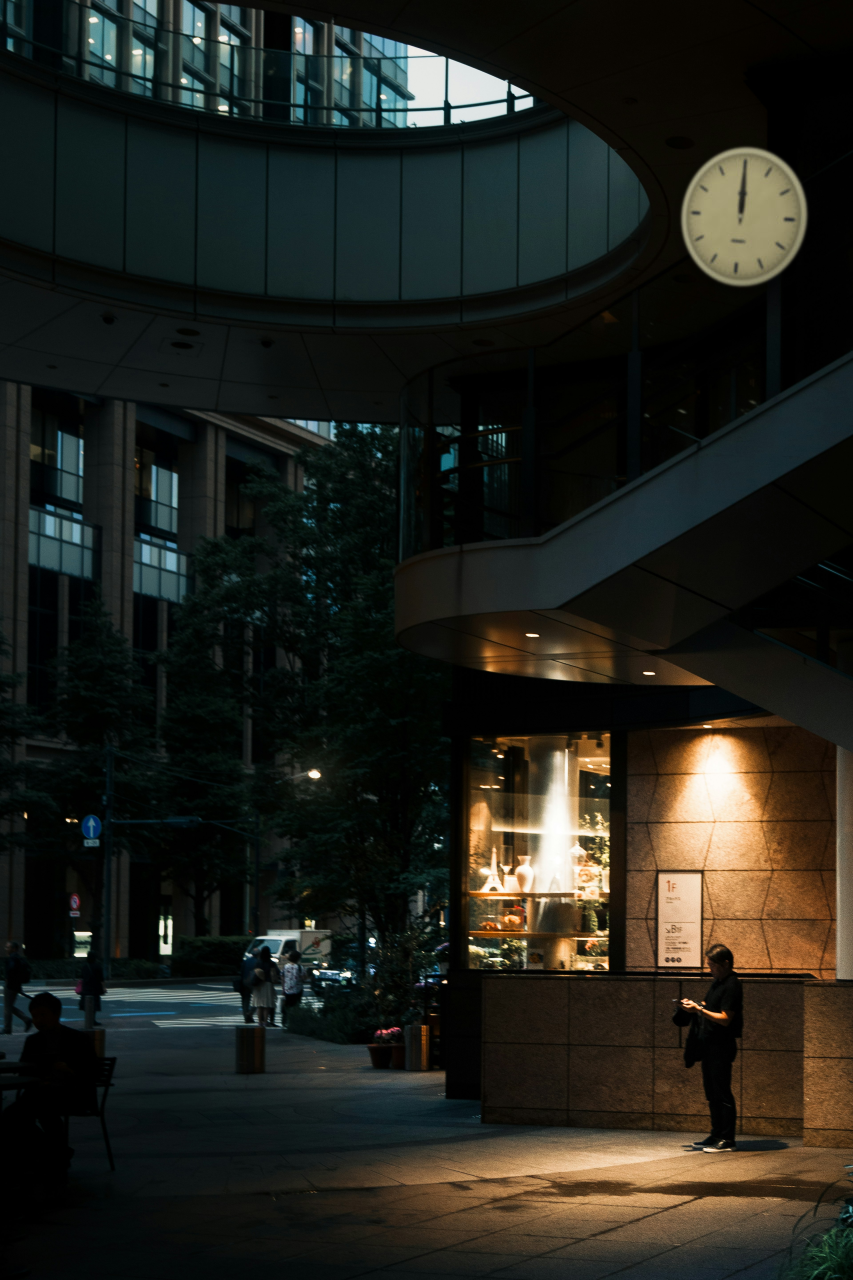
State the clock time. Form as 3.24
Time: 12.00
